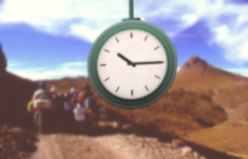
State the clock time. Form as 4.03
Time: 10.15
